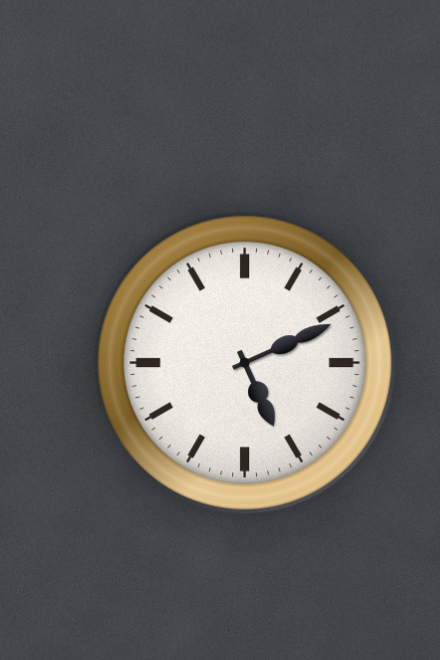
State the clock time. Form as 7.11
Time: 5.11
